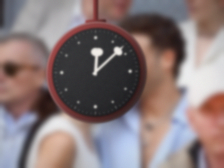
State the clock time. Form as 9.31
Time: 12.08
